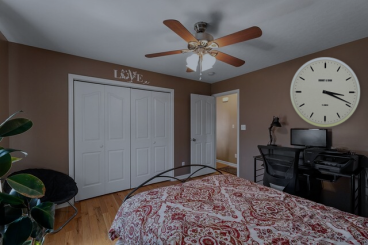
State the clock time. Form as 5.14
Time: 3.19
